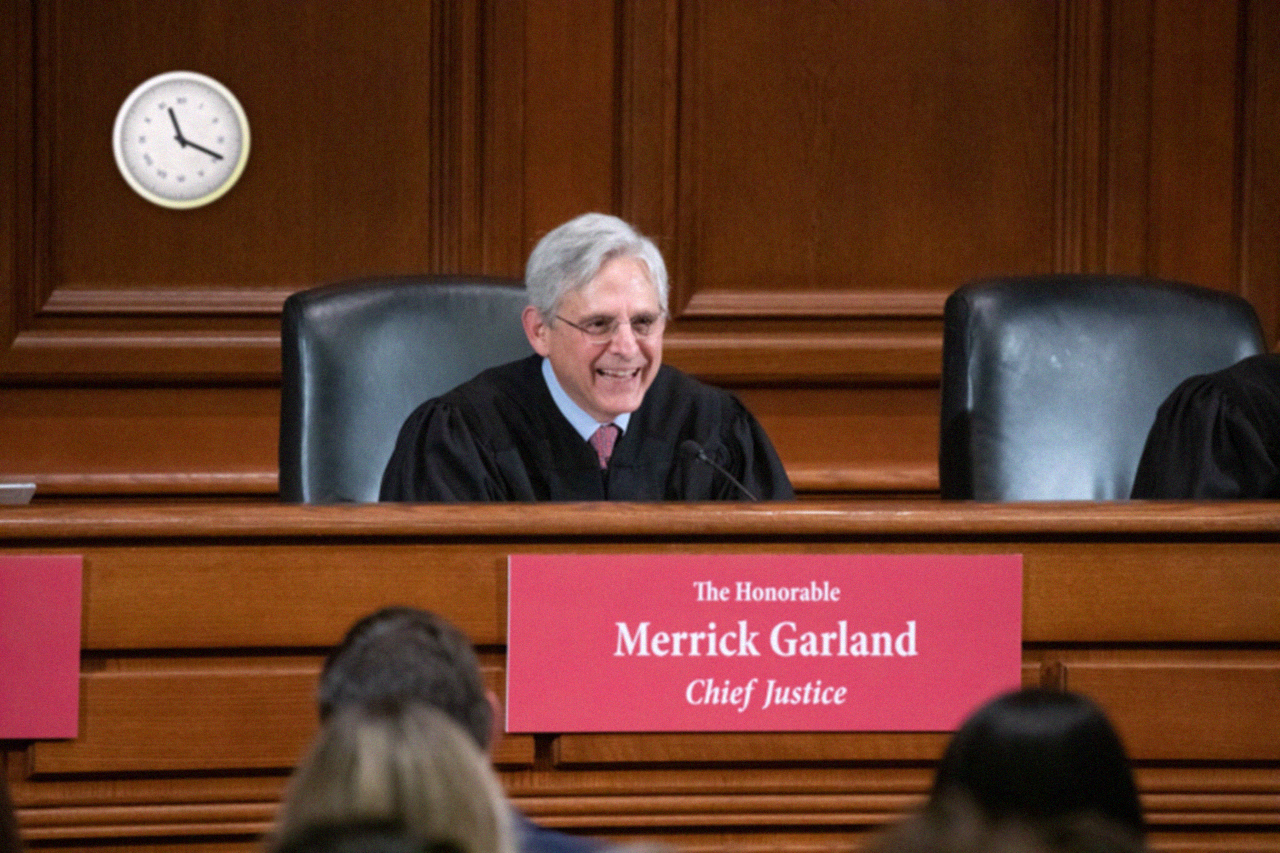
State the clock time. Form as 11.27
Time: 11.19
